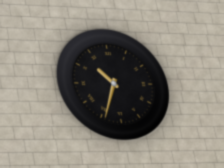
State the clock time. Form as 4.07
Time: 10.34
